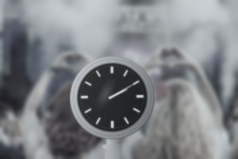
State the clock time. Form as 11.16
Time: 2.10
